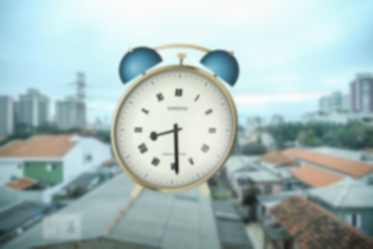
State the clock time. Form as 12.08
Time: 8.29
